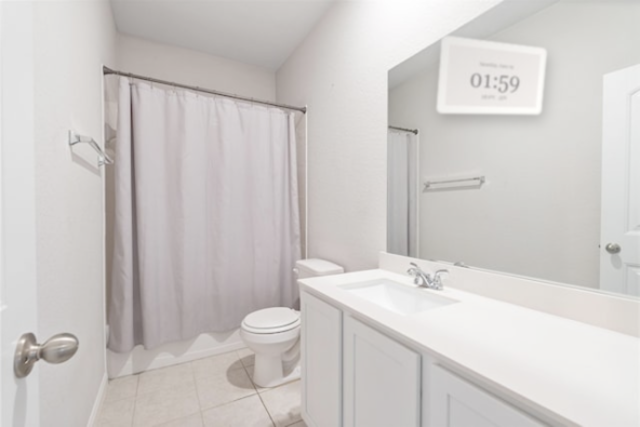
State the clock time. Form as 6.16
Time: 1.59
